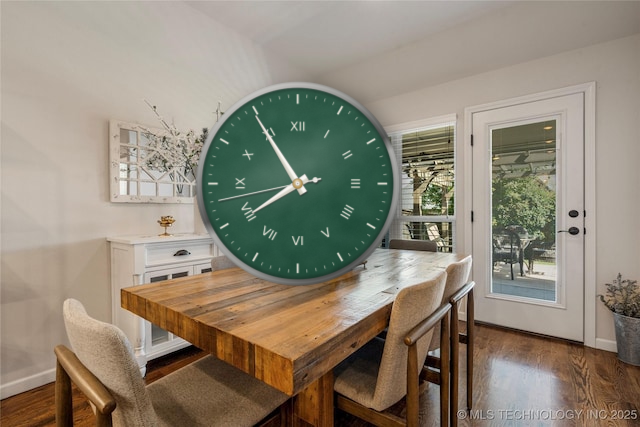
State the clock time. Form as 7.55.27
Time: 7.54.43
